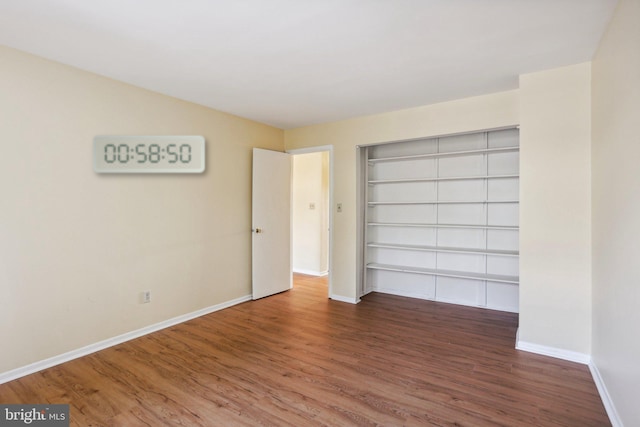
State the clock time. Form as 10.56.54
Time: 0.58.50
